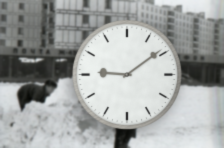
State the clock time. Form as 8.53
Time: 9.09
